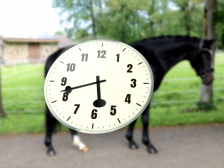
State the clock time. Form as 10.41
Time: 5.42
